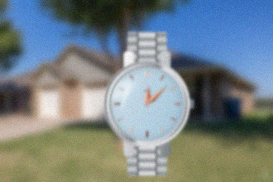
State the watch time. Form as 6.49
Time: 12.08
